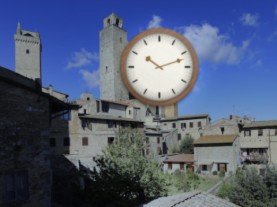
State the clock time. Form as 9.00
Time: 10.12
